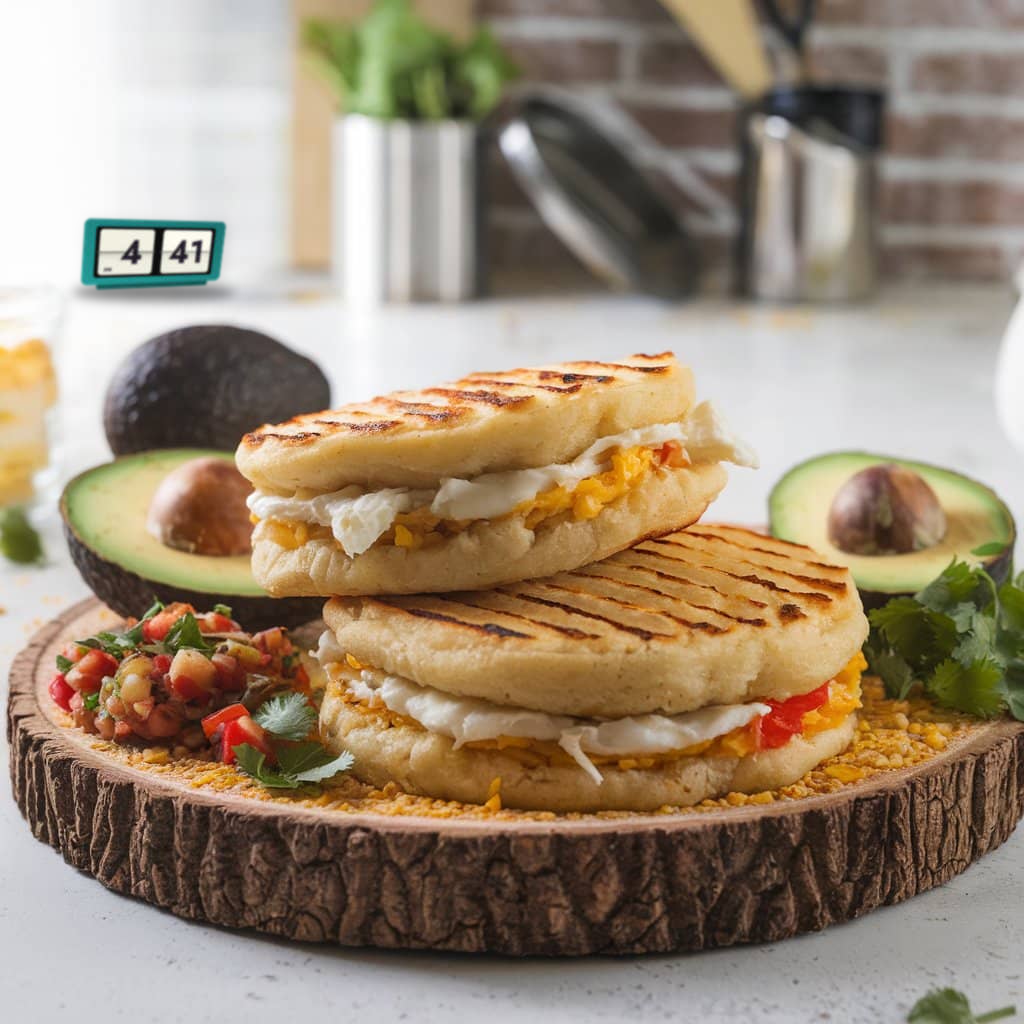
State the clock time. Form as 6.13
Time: 4.41
